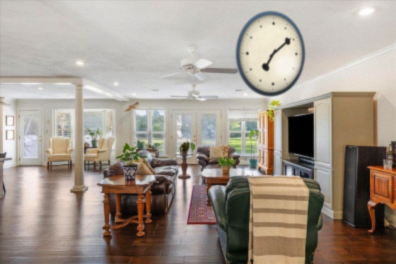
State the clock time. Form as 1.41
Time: 7.09
